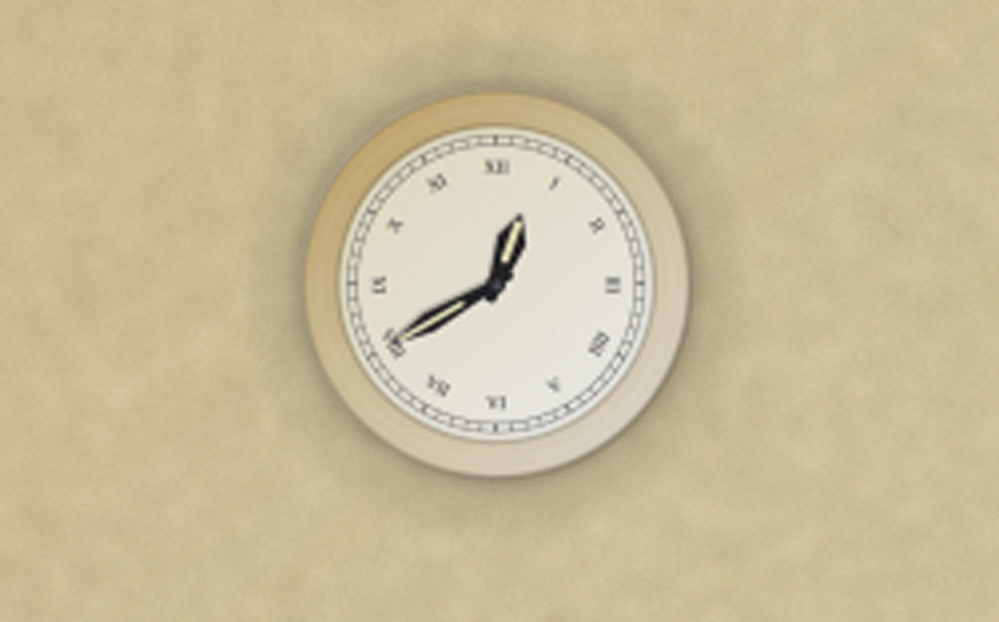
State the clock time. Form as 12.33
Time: 12.40
